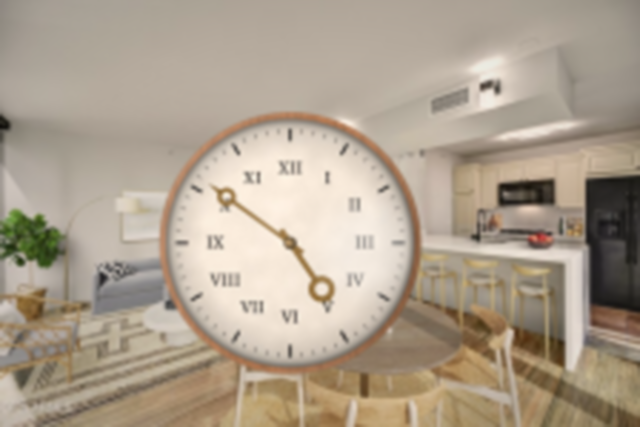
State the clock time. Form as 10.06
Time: 4.51
